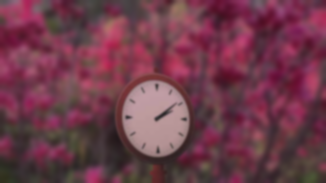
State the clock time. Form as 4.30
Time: 2.09
